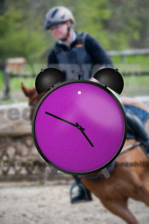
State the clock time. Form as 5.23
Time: 4.49
